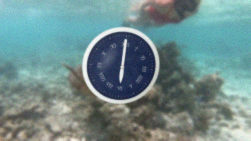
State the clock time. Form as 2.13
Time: 6.00
